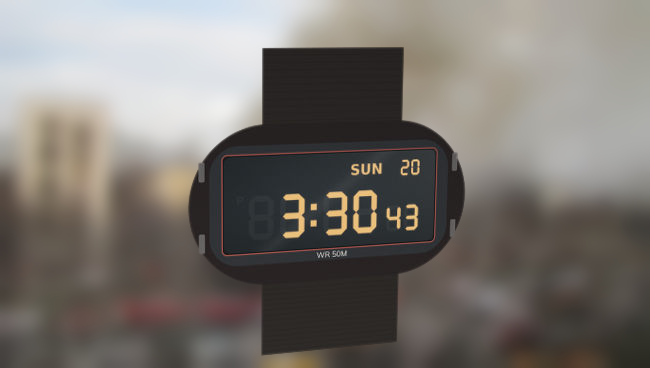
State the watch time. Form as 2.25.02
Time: 3.30.43
